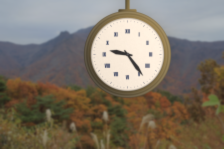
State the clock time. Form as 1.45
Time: 9.24
